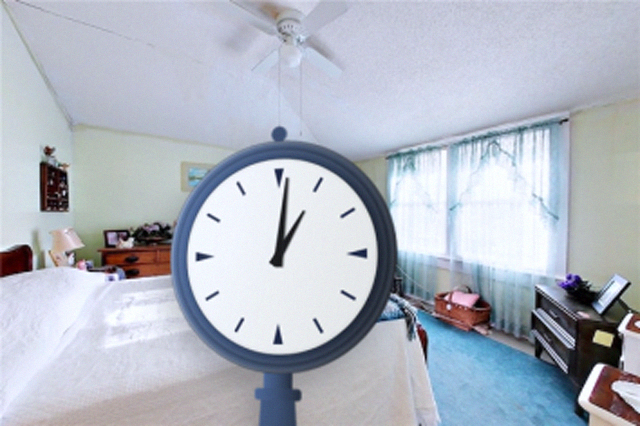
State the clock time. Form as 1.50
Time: 1.01
